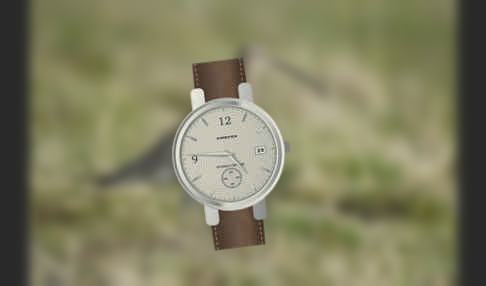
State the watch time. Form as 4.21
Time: 4.46
